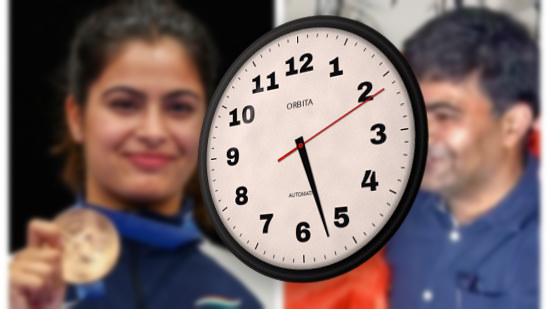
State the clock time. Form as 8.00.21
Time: 5.27.11
